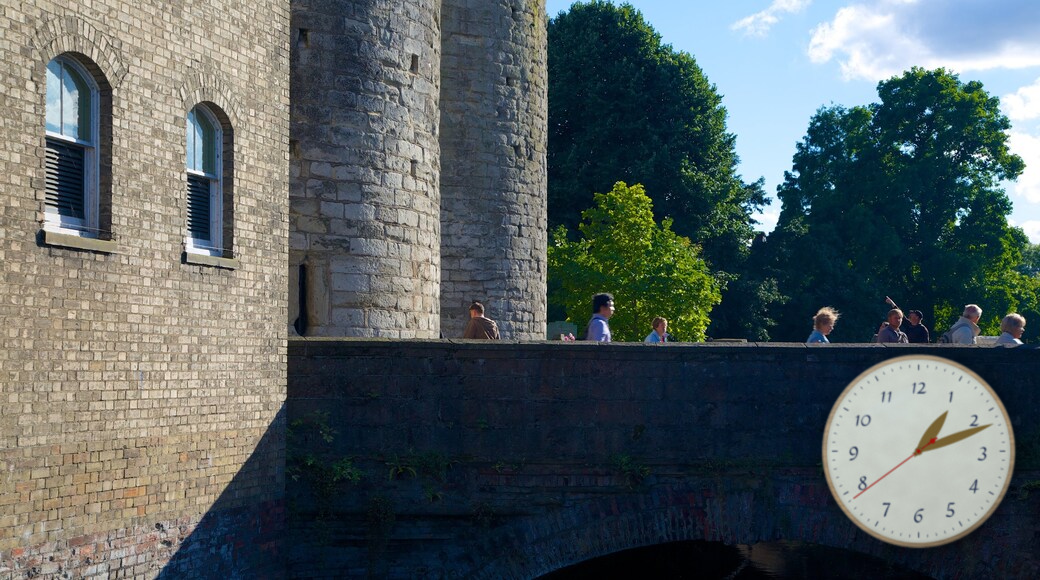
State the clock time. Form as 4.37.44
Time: 1.11.39
